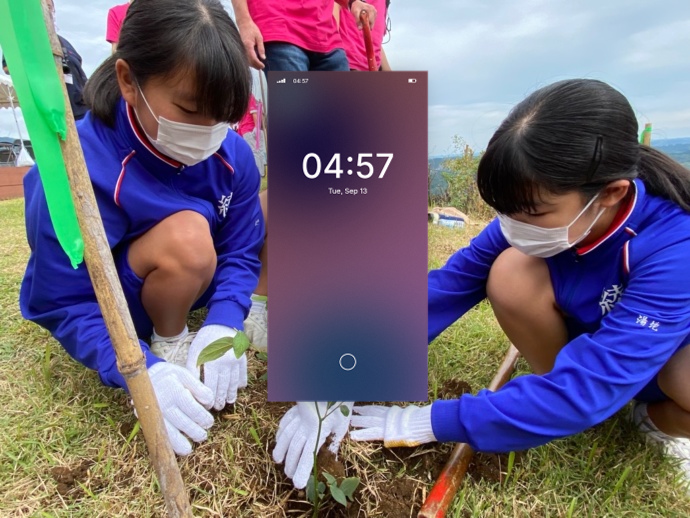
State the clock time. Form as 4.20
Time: 4.57
